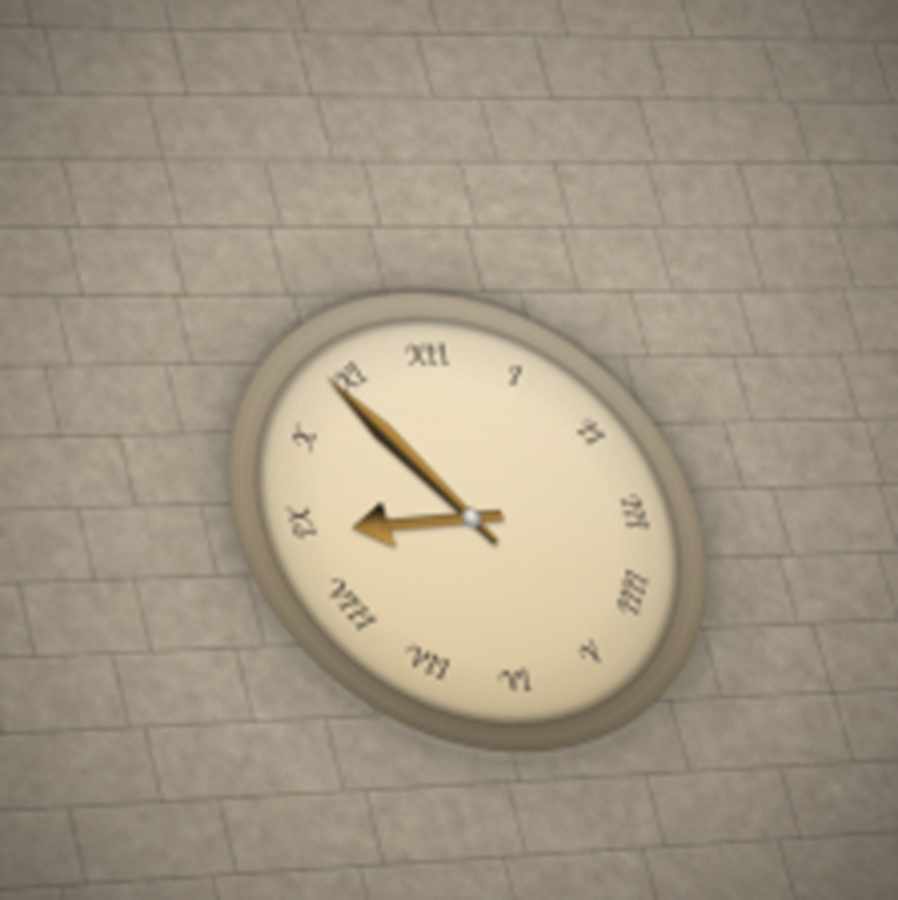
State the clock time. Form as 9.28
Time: 8.54
